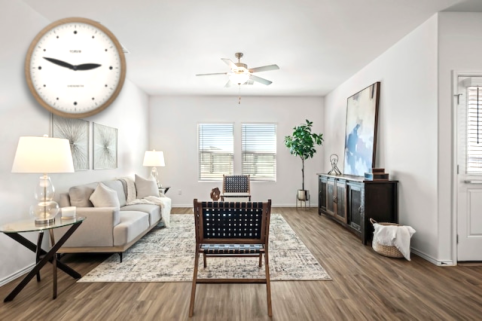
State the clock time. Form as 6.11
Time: 2.48
